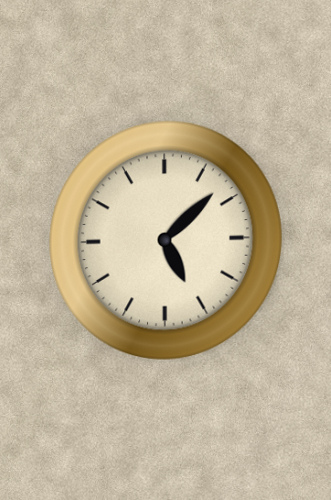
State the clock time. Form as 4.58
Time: 5.08
